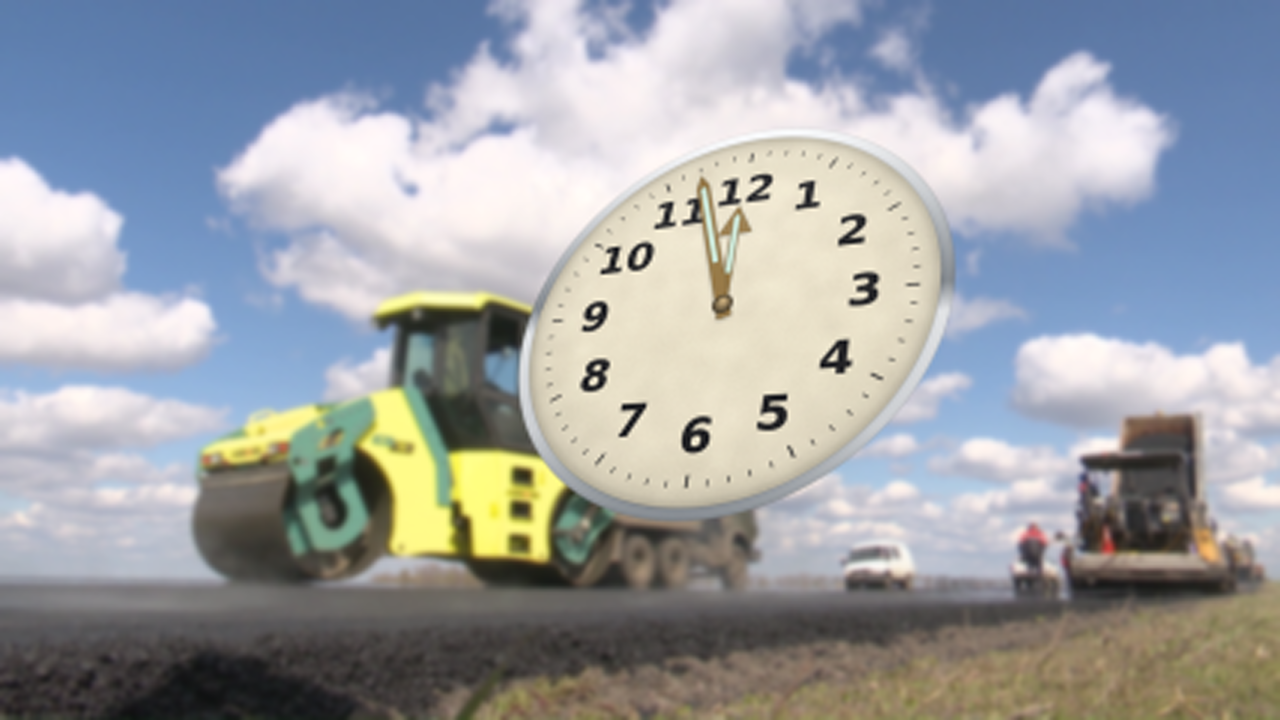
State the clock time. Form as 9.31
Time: 11.57
